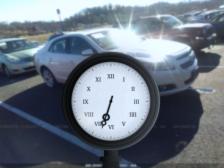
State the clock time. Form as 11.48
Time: 6.33
